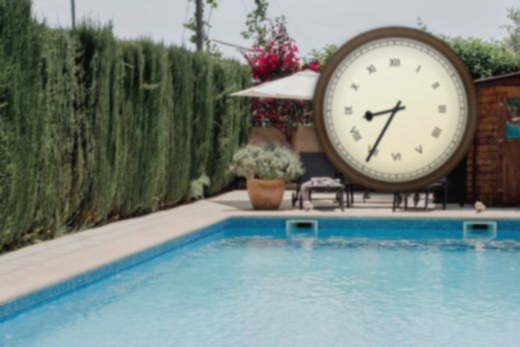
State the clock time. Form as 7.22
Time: 8.35
